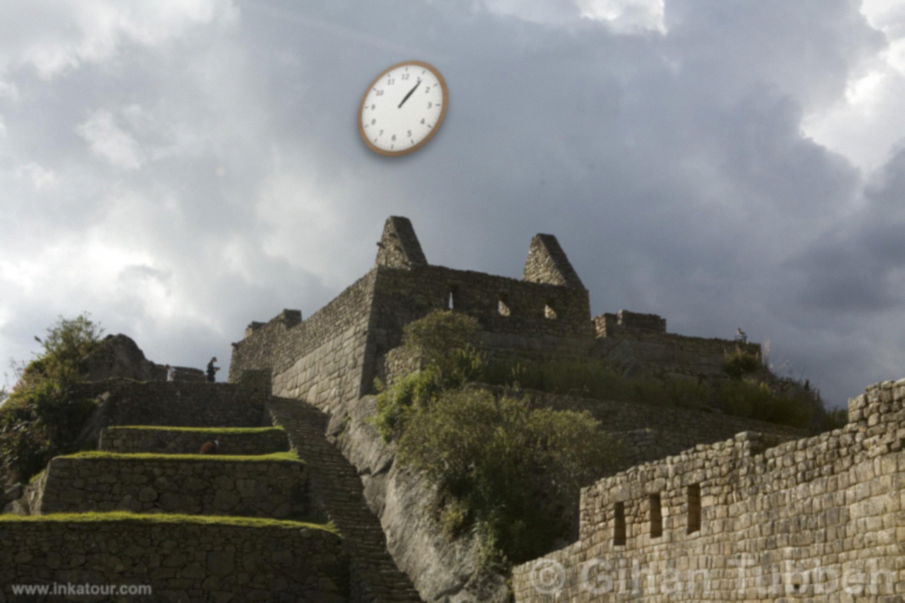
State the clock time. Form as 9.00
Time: 1.06
